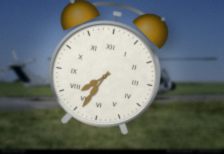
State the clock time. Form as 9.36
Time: 7.34
